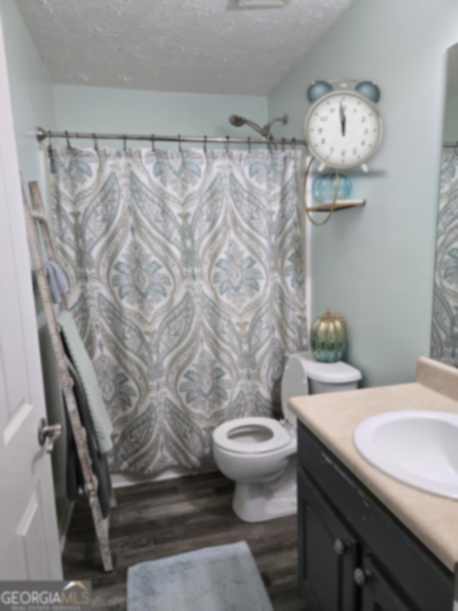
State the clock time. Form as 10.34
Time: 11.59
